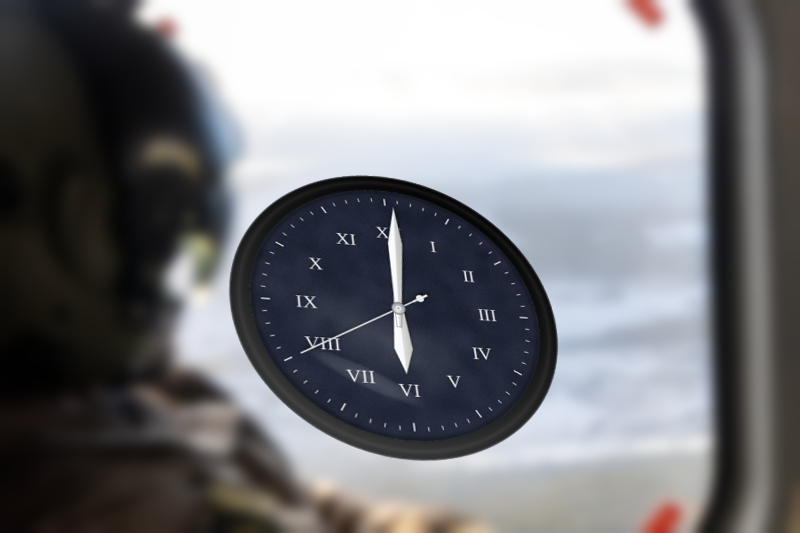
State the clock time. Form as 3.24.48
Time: 6.00.40
